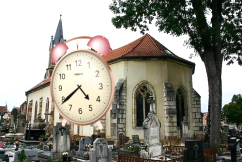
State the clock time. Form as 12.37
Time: 4.39
